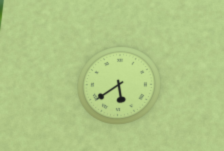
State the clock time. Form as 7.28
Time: 5.39
